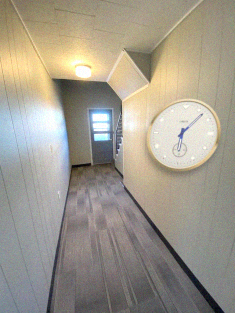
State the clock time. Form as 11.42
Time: 6.07
